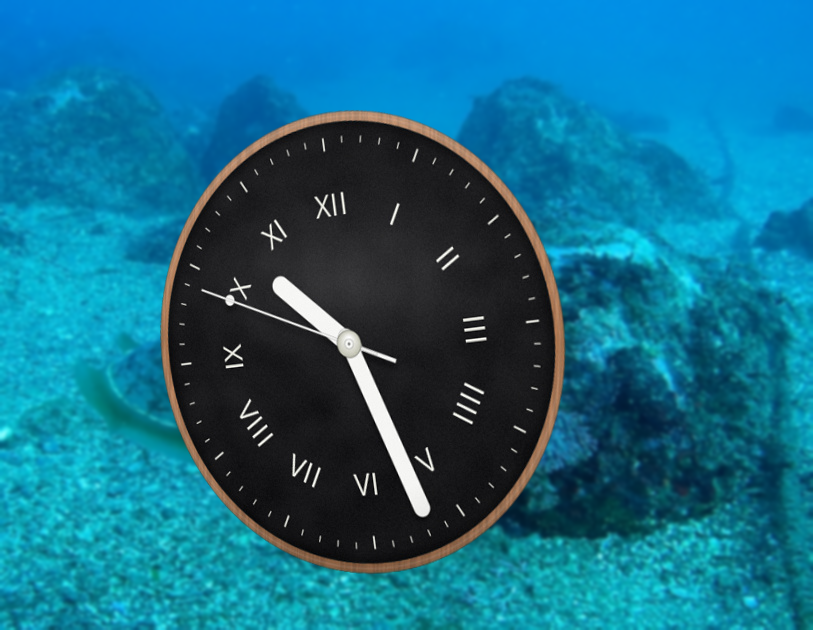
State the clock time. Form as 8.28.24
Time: 10.26.49
